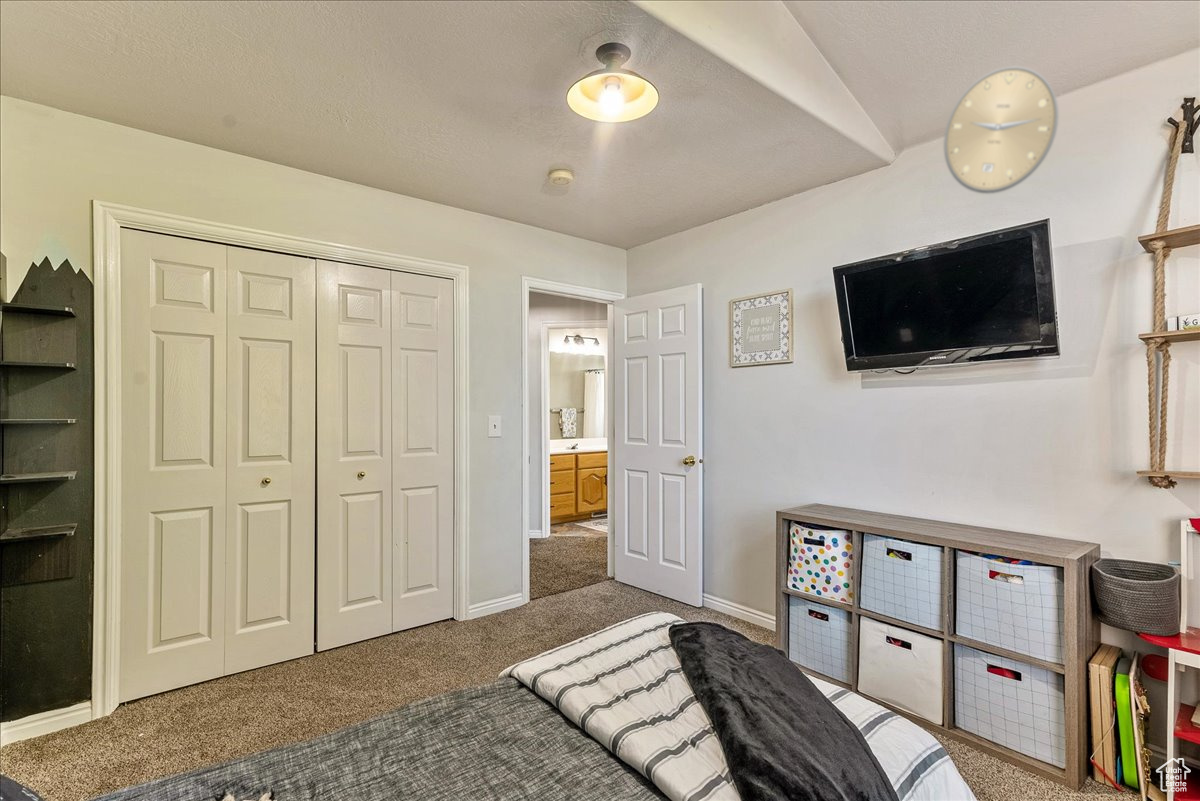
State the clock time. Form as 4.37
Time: 9.13
